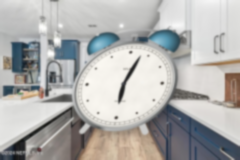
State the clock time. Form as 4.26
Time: 6.03
